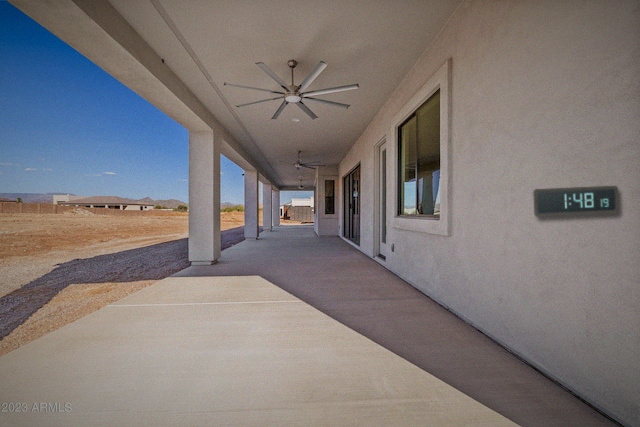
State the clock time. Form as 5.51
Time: 1.48
